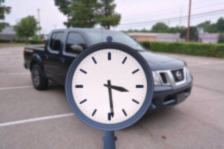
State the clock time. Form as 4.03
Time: 3.29
